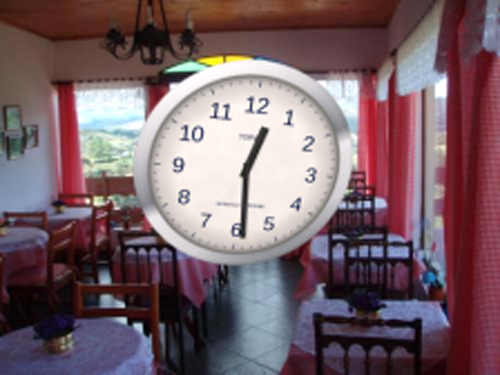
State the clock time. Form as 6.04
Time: 12.29
